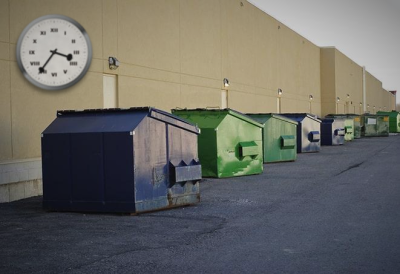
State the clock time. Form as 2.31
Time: 3.36
